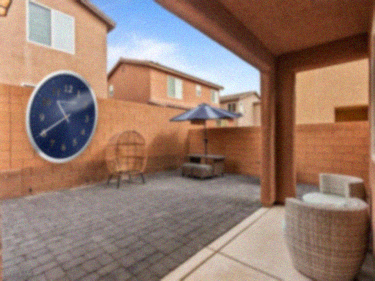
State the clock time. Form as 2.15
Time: 10.40
